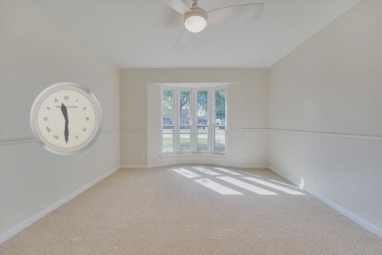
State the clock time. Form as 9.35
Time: 11.30
